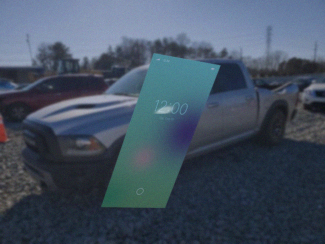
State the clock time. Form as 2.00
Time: 12.00
